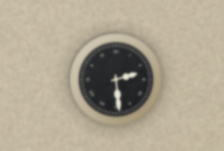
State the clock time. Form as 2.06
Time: 2.29
